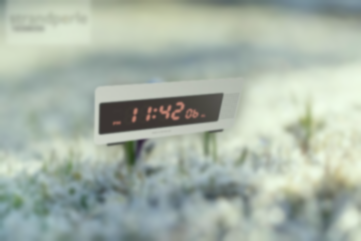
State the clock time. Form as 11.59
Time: 11.42
